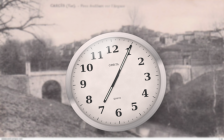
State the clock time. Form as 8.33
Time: 7.05
